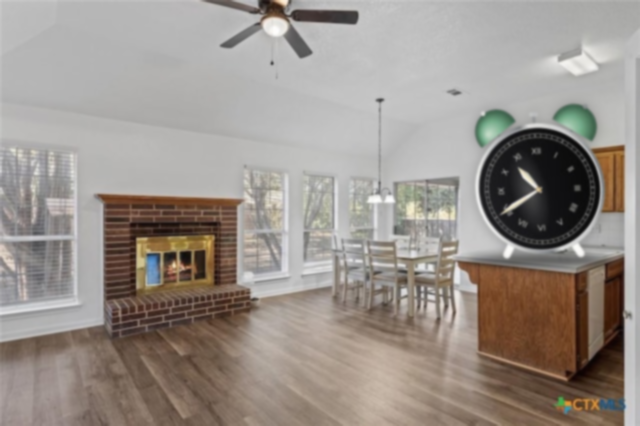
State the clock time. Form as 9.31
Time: 10.40
